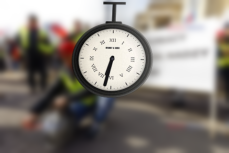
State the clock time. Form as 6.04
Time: 6.32
